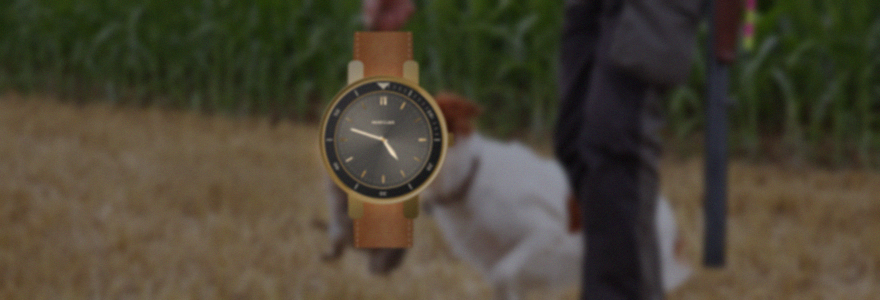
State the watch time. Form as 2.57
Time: 4.48
